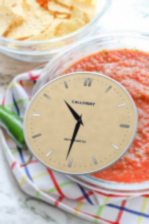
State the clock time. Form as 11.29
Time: 10.31
